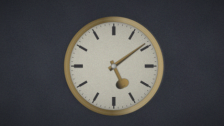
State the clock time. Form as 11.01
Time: 5.09
